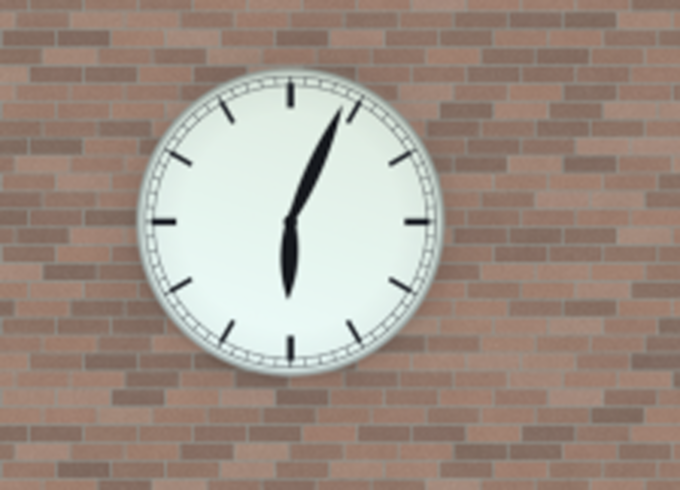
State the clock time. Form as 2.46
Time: 6.04
